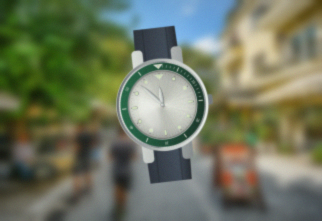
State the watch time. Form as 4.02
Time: 11.53
